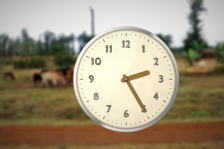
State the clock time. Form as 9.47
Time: 2.25
